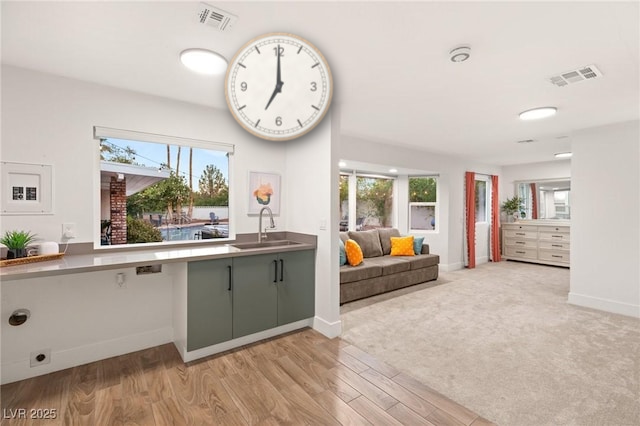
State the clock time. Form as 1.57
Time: 7.00
